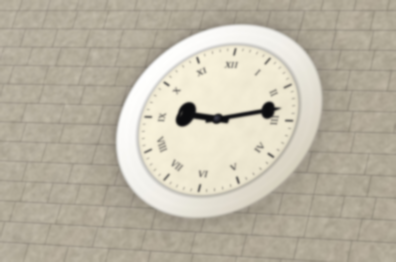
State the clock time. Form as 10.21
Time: 9.13
